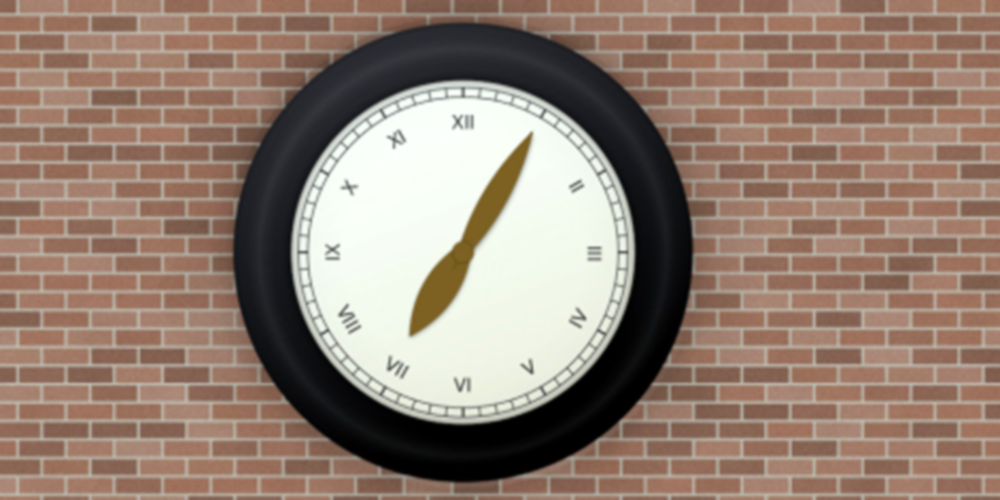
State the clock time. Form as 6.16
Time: 7.05
